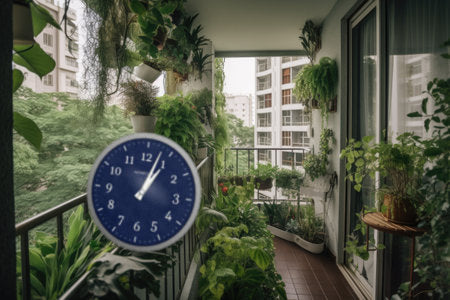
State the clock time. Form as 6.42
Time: 1.03
